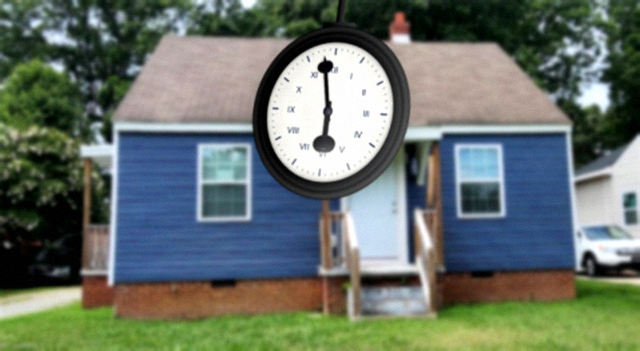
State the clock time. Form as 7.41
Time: 5.58
